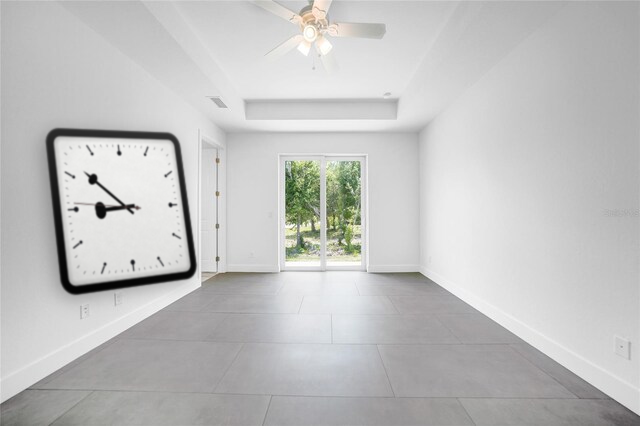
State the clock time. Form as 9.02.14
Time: 8.51.46
